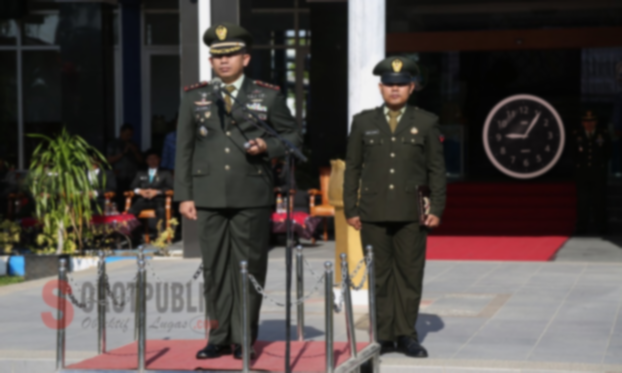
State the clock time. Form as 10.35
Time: 9.06
